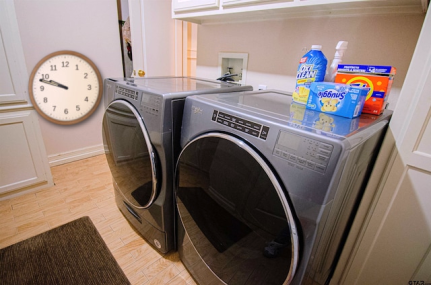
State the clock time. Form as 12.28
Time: 9.48
